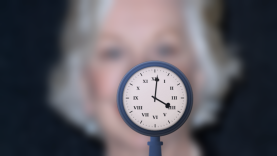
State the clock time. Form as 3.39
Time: 4.01
